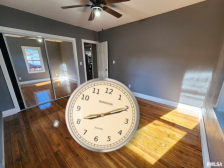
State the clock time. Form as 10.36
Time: 8.10
